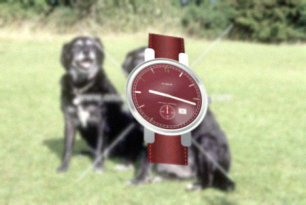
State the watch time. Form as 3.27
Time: 9.17
